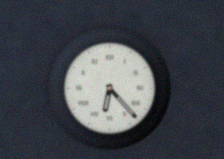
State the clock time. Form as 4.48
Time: 6.23
